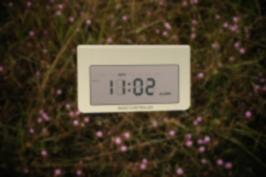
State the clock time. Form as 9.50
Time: 11.02
